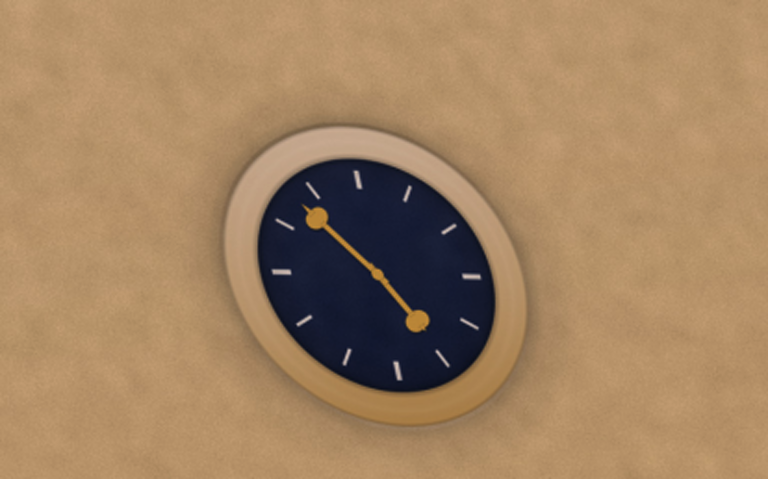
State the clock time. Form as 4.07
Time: 4.53
